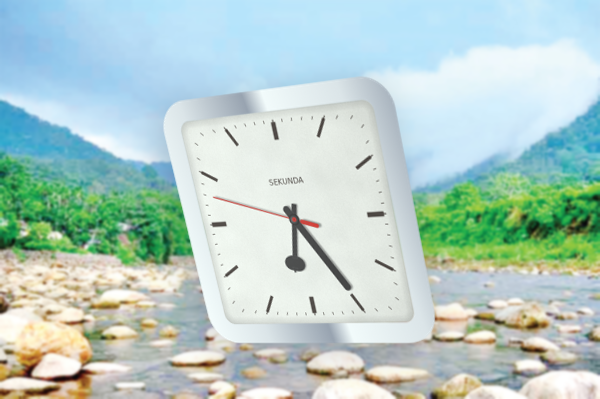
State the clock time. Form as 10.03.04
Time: 6.24.48
